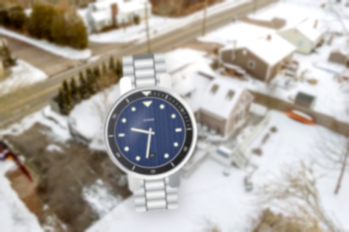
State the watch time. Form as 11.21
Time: 9.32
